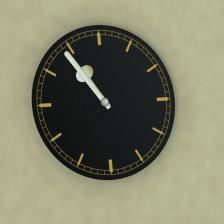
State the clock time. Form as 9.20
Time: 10.54
